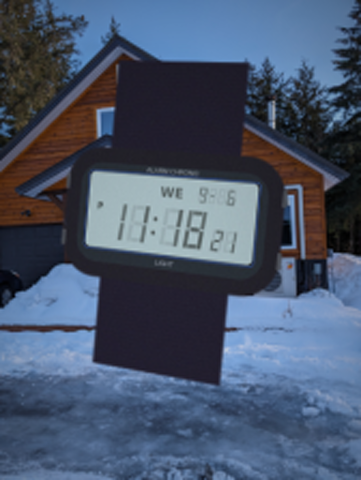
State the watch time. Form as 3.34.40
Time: 11.18.21
